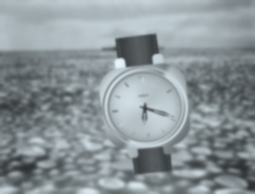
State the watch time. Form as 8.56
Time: 6.19
